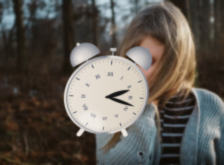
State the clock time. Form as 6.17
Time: 2.18
